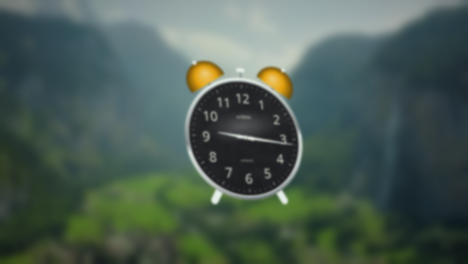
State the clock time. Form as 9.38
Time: 9.16
